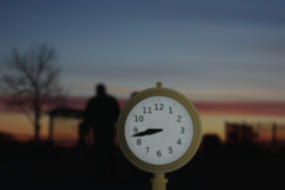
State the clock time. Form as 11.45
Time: 8.43
